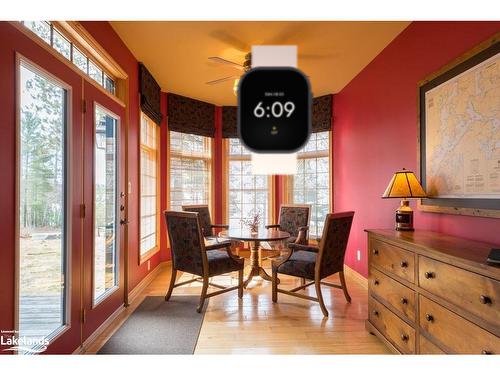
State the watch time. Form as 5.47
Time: 6.09
